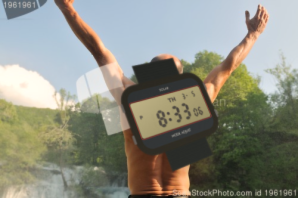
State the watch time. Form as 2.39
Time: 8.33
